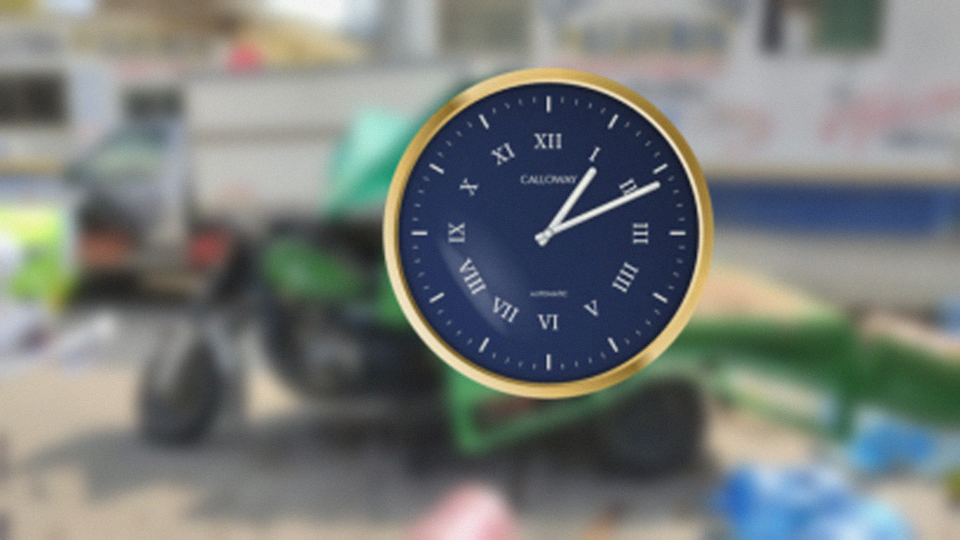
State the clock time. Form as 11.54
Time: 1.11
